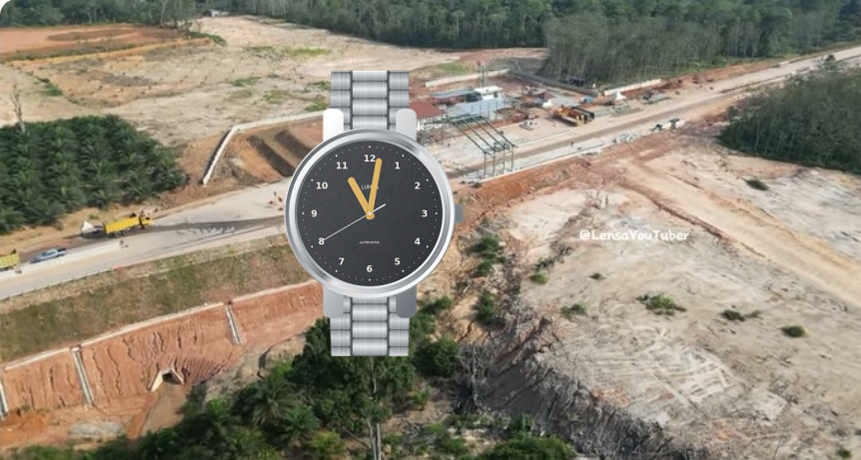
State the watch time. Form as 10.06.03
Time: 11.01.40
